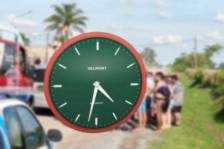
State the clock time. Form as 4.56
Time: 4.32
